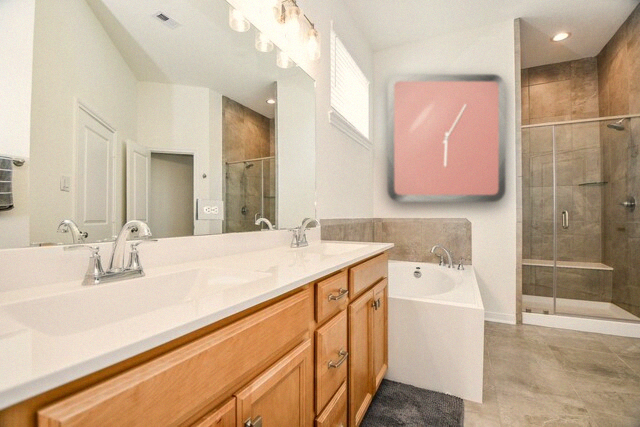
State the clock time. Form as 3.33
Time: 6.05
